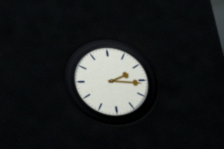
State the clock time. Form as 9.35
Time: 2.16
